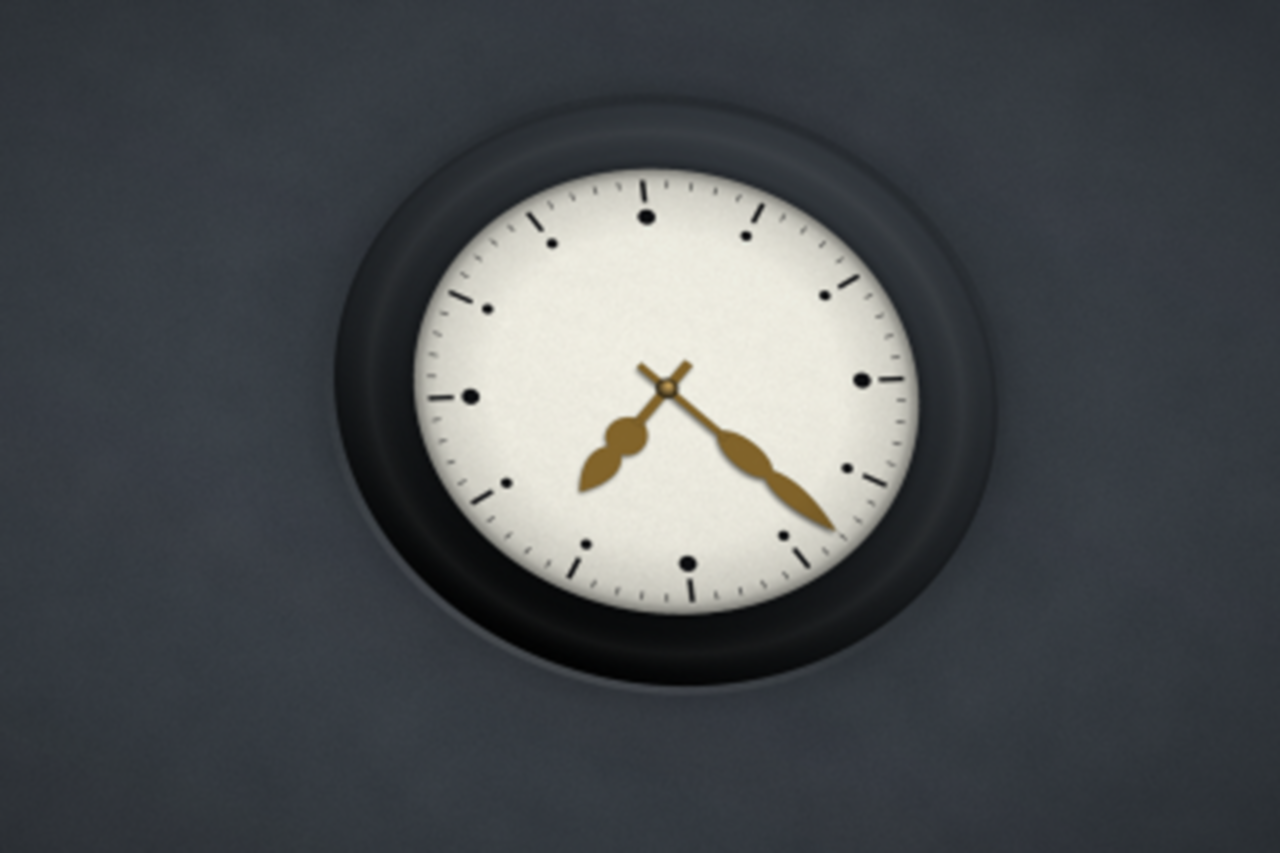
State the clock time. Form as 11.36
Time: 7.23
